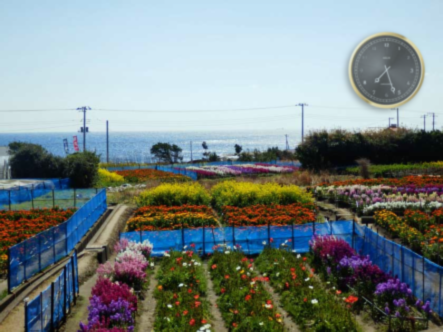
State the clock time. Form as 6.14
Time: 7.27
